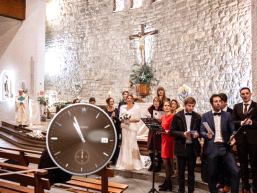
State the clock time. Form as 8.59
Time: 10.56
